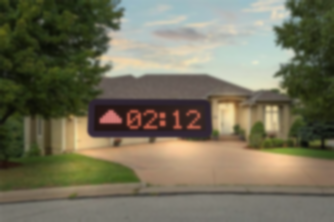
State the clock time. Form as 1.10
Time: 2.12
